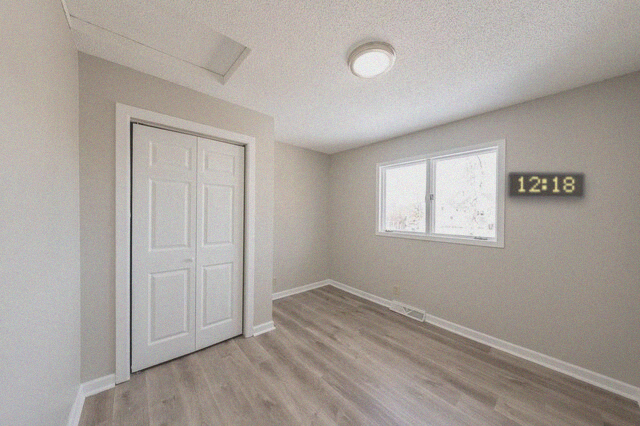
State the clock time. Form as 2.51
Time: 12.18
